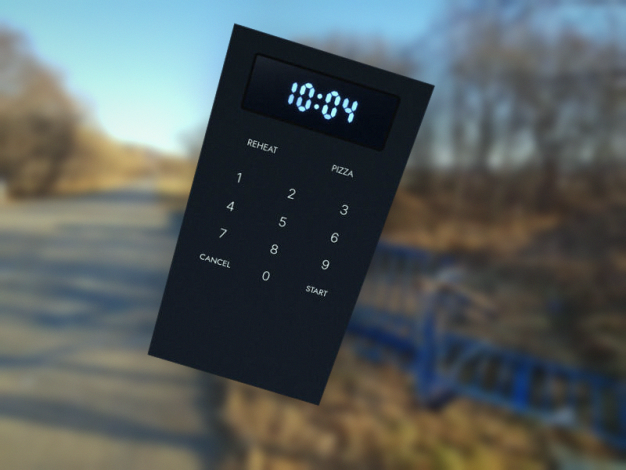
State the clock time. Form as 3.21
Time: 10.04
